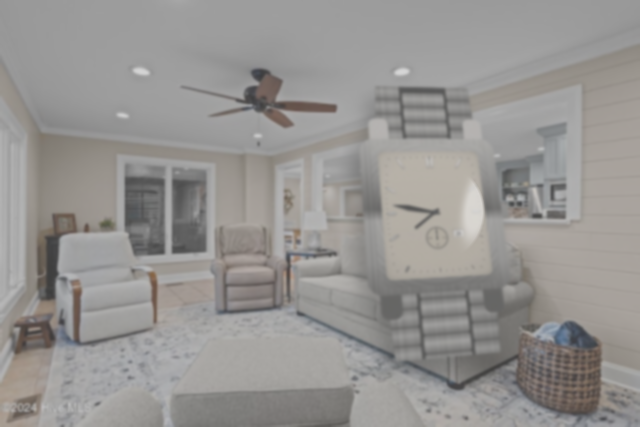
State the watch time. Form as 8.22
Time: 7.47
